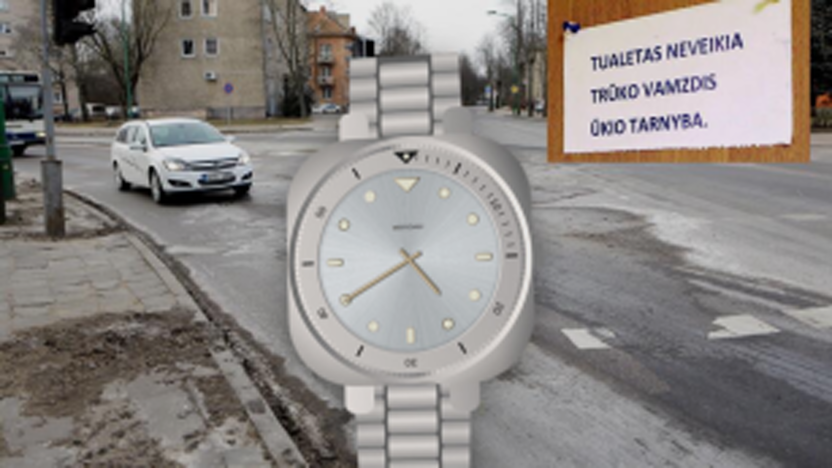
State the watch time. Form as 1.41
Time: 4.40
